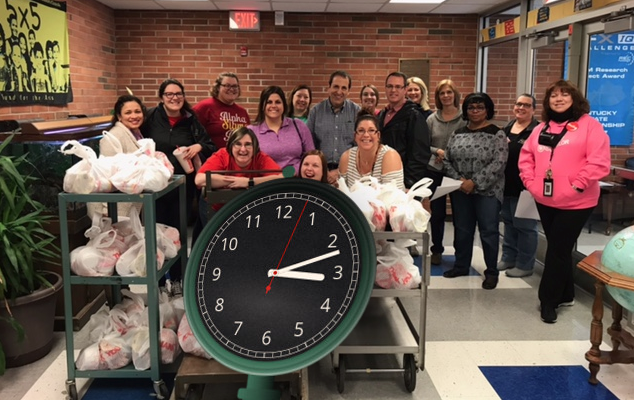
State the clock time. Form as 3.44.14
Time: 3.12.03
